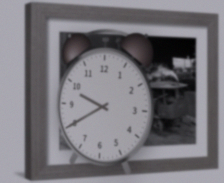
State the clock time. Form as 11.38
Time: 9.40
